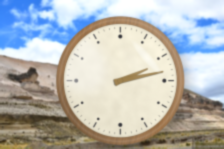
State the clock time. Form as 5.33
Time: 2.13
